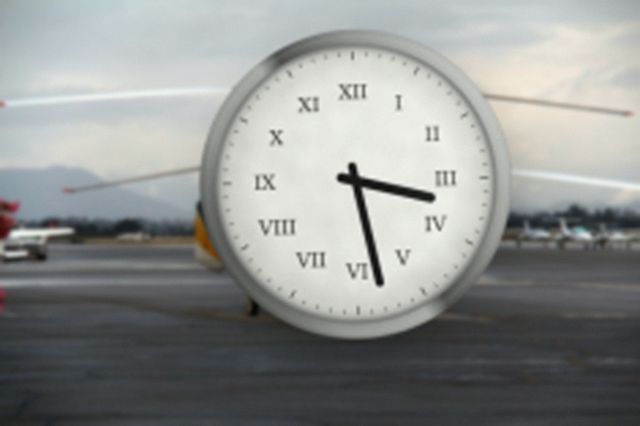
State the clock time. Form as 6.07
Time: 3.28
